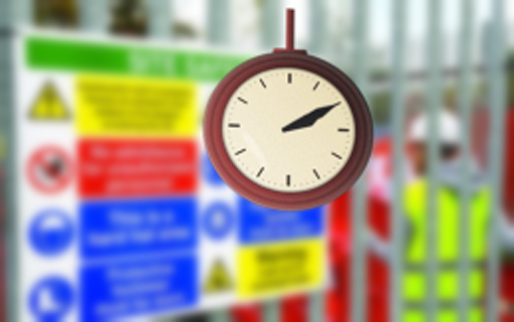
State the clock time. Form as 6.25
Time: 2.10
